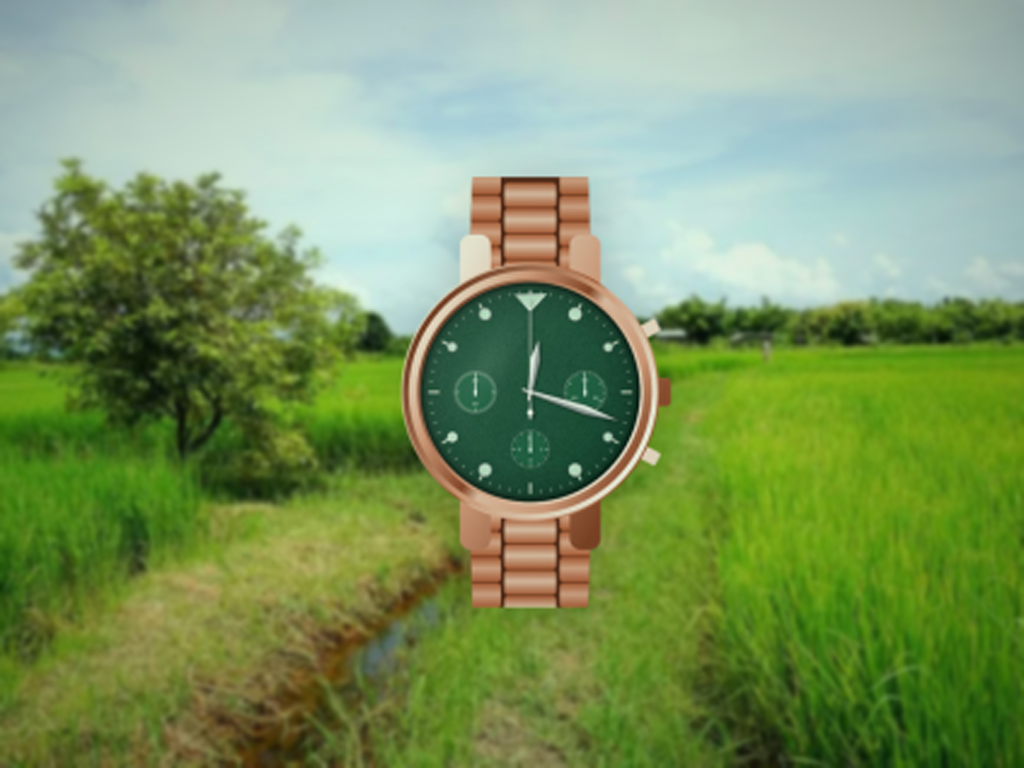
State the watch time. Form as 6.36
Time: 12.18
